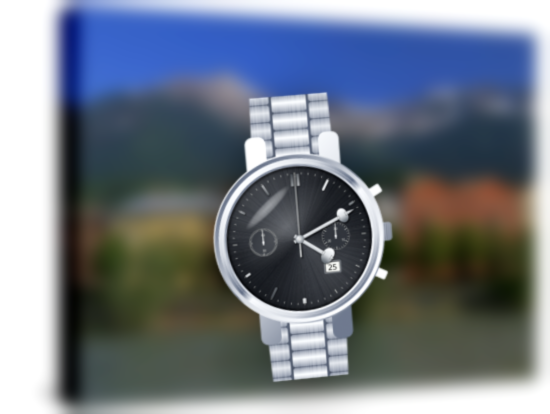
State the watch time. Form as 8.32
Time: 4.11
